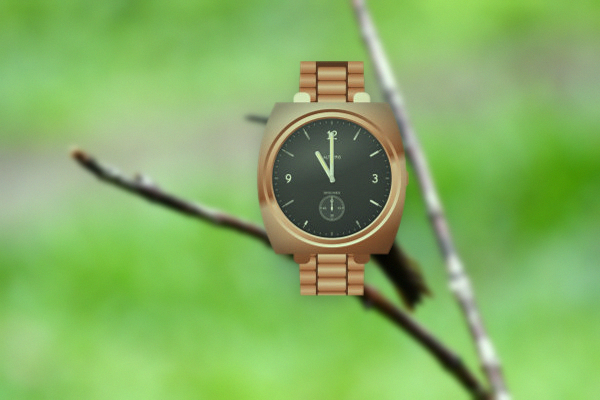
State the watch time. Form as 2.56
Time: 11.00
